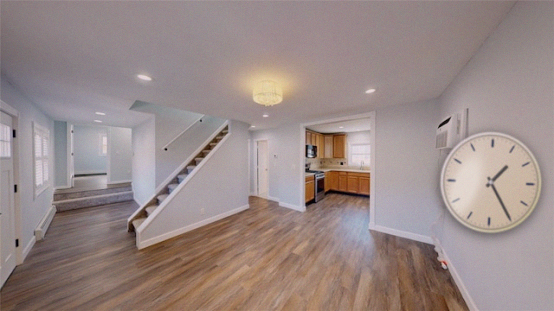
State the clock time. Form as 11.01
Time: 1.25
